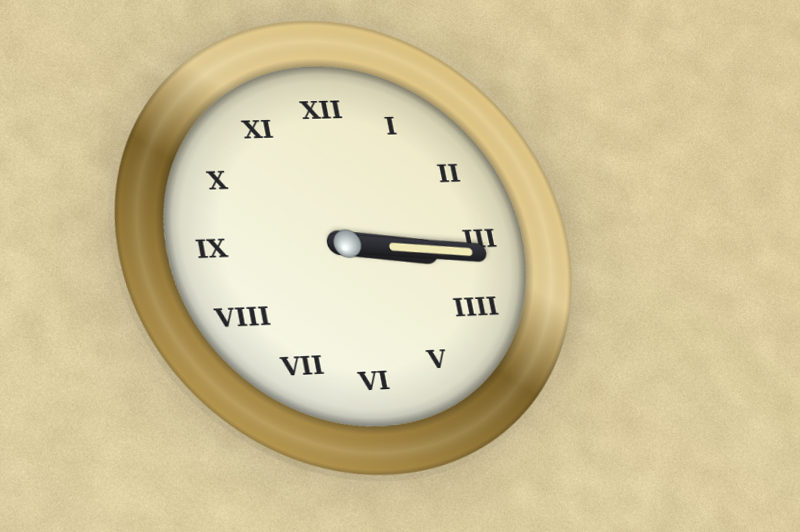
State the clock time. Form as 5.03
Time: 3.16
